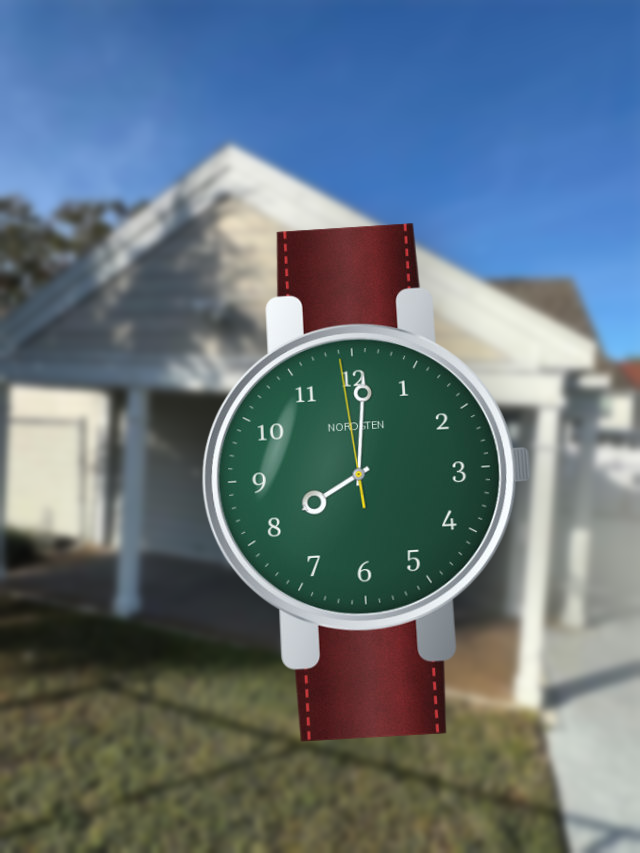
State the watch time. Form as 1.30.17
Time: 8.00.59
